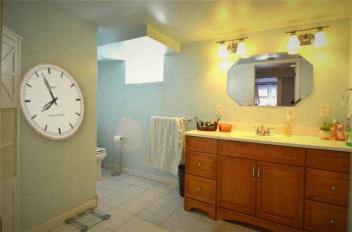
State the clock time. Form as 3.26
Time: 7.57
